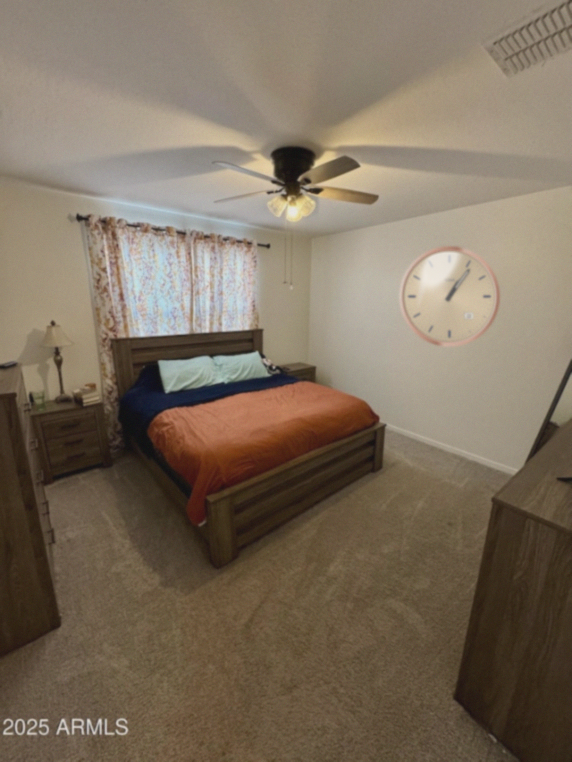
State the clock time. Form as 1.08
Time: 1.06
